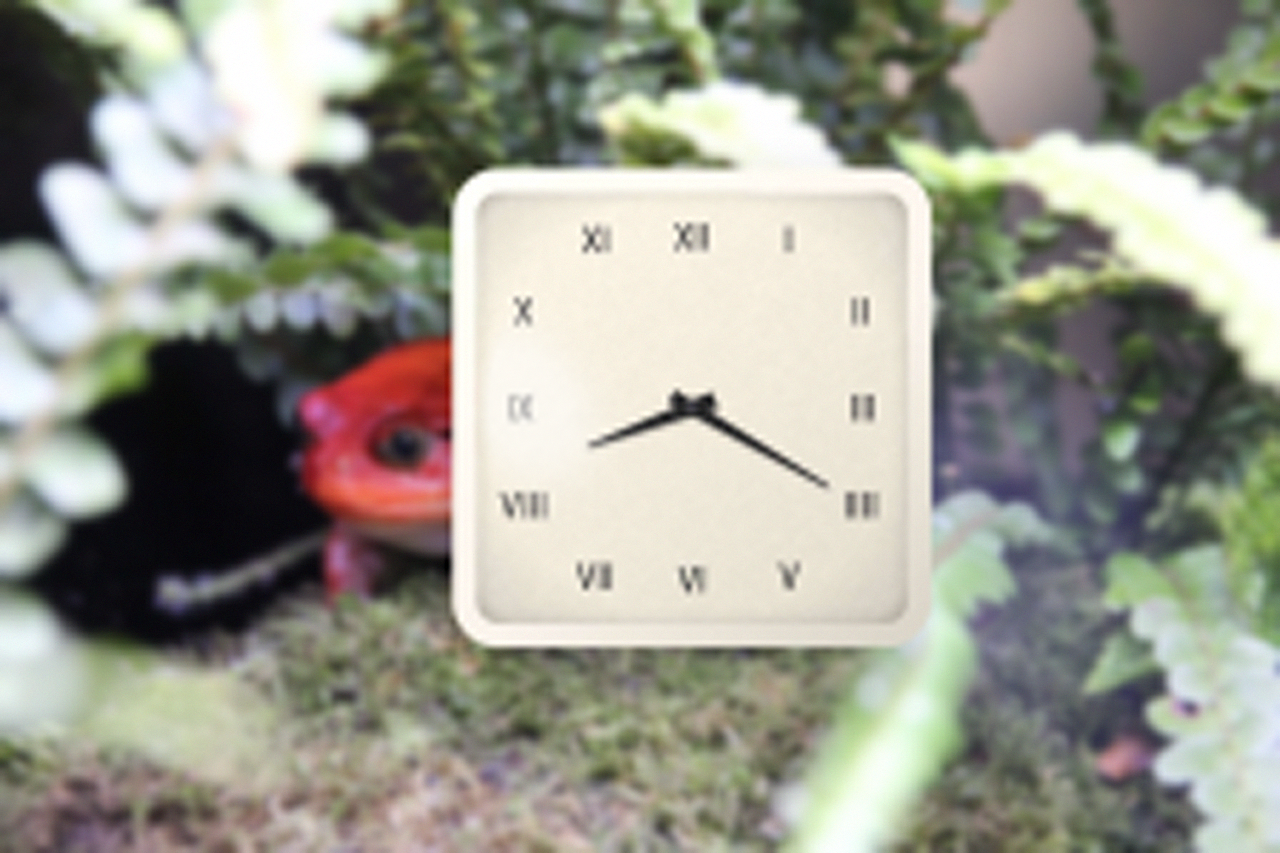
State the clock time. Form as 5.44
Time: 8.20
